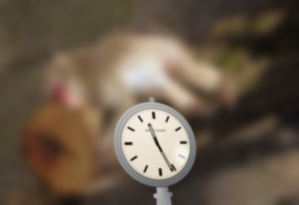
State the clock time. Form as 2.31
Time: 11.26
